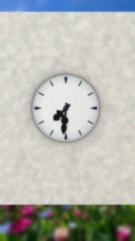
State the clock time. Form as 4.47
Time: 7.31
